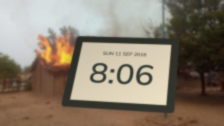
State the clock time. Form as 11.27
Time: 8.06
